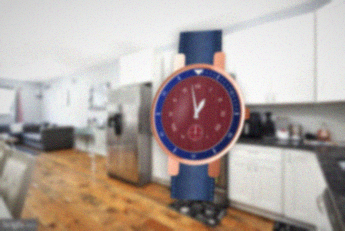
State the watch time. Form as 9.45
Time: 12.58
